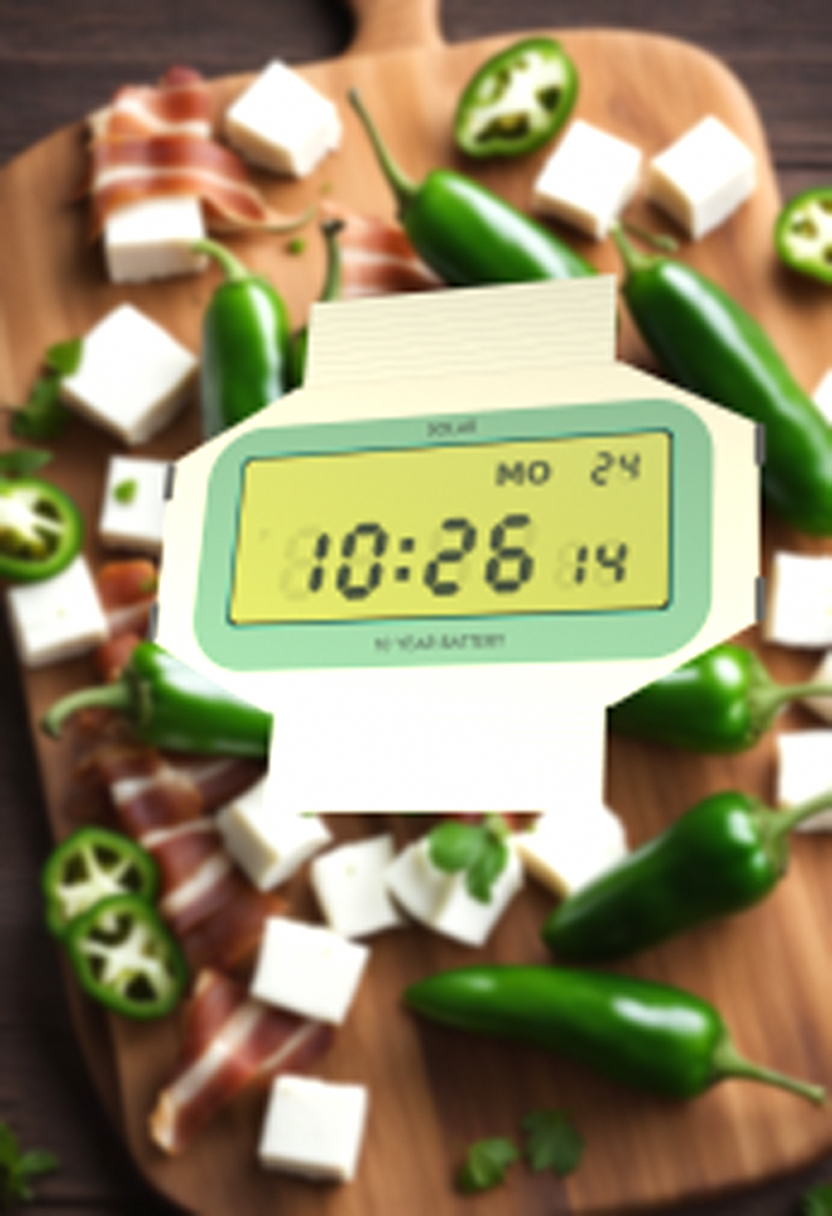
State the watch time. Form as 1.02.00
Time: 10.26.14
